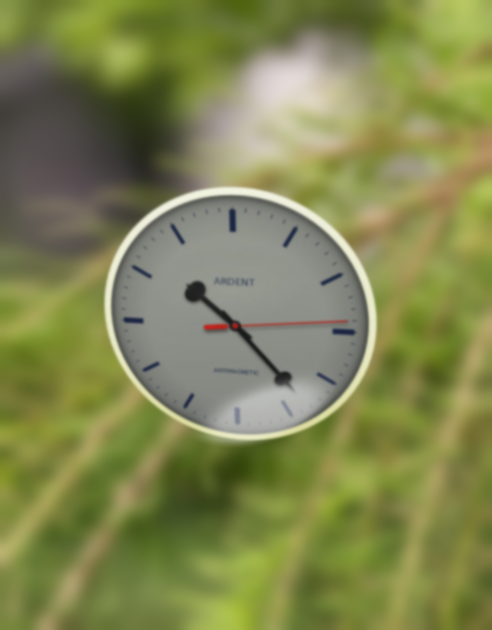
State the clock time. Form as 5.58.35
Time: 10.23.14
